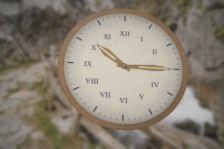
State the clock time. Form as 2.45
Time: 10.15
